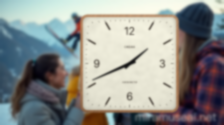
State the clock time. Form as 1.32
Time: 1.41
